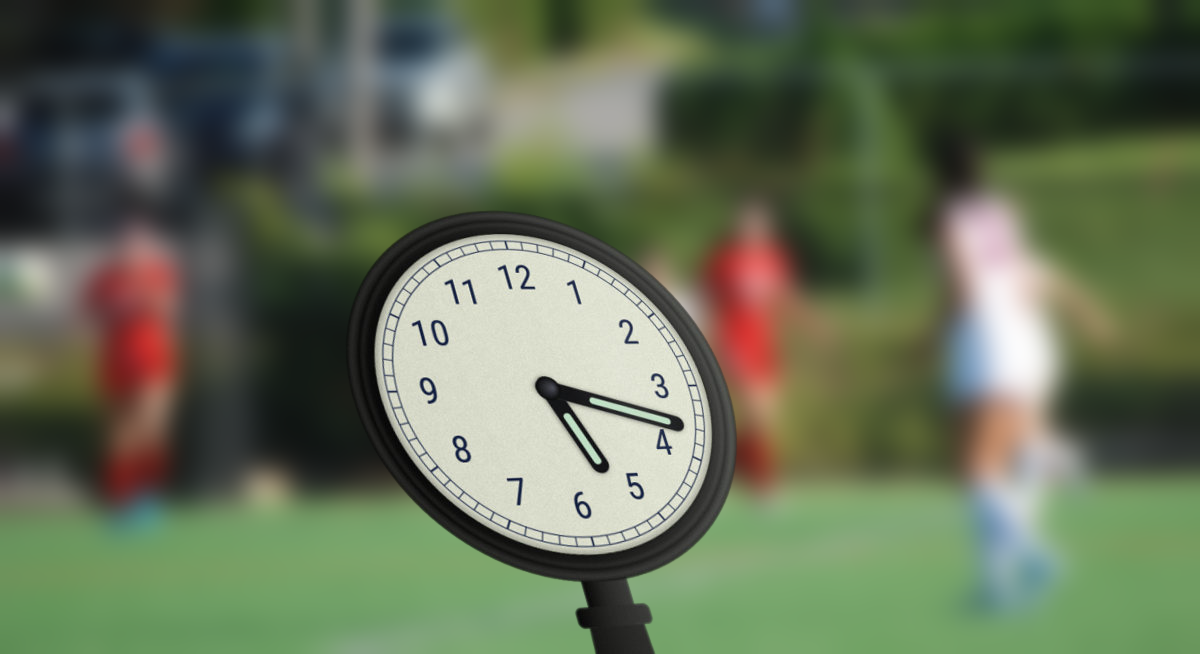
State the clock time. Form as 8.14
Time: 5.18
